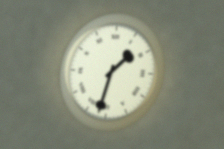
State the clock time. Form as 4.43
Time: 1.32
